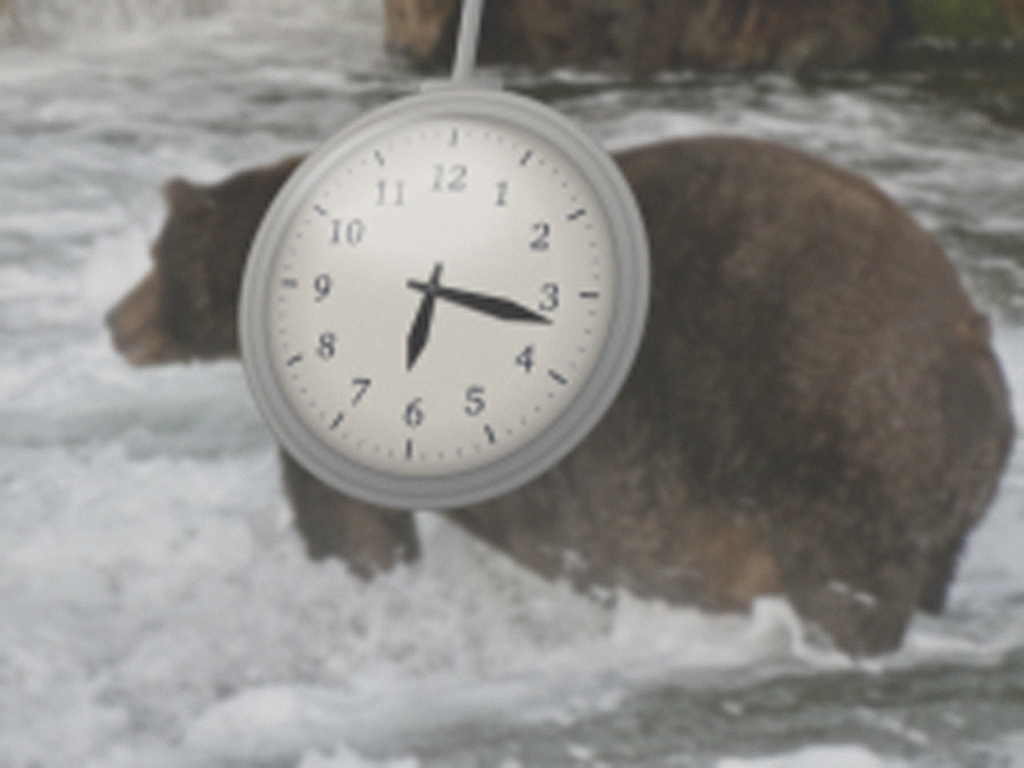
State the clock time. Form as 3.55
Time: 6.17
